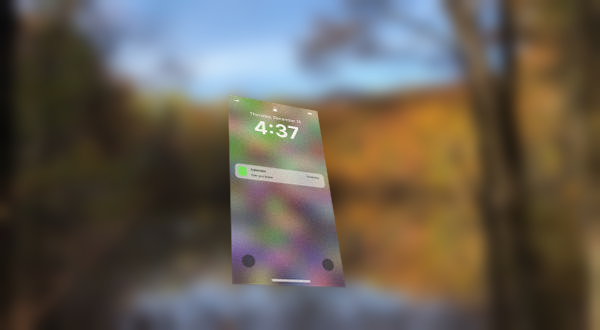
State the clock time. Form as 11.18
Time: 4.37
